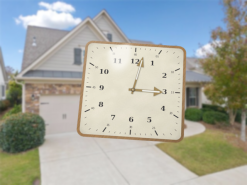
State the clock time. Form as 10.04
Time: 3.02
